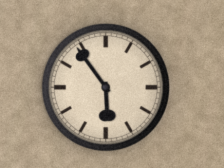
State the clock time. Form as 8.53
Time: 5.54
